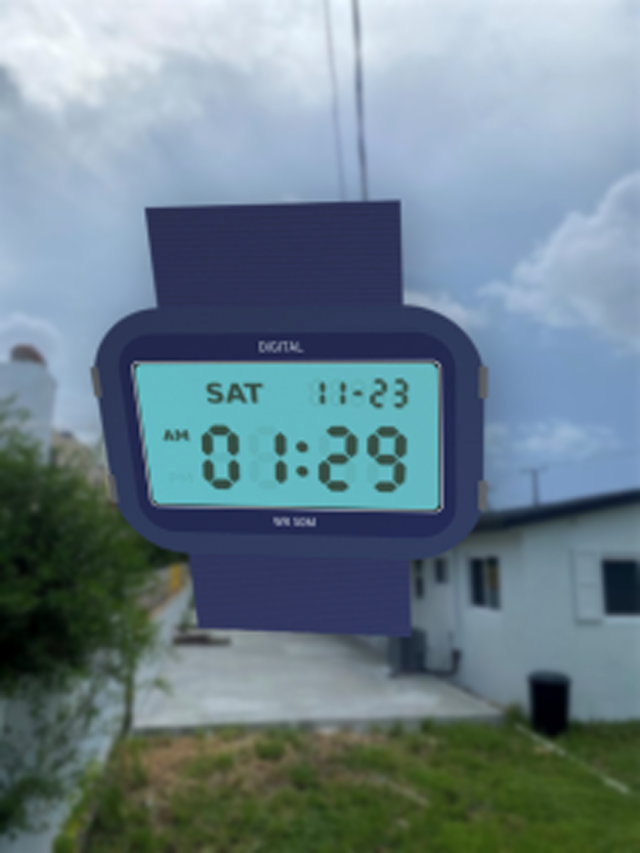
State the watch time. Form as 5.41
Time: 1.29
